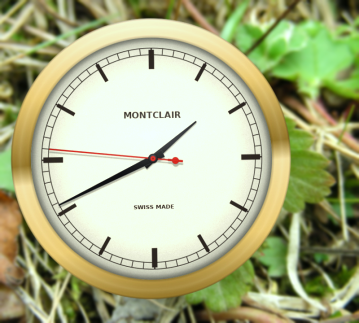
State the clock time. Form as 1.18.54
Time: 1.40.46
